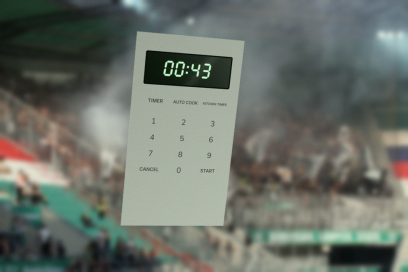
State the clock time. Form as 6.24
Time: 0.43
